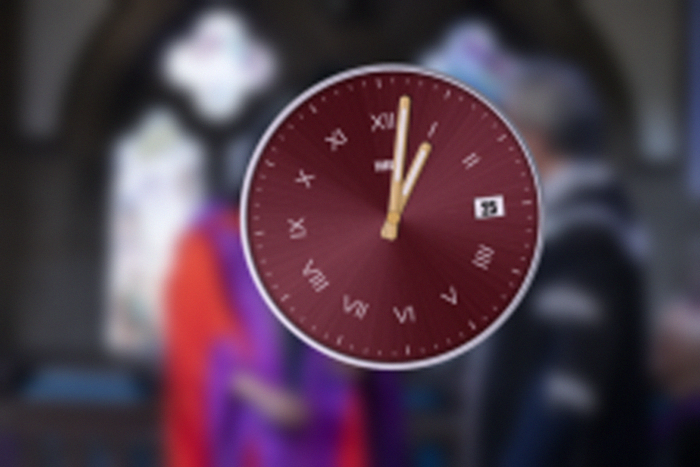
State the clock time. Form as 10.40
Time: 1.02
